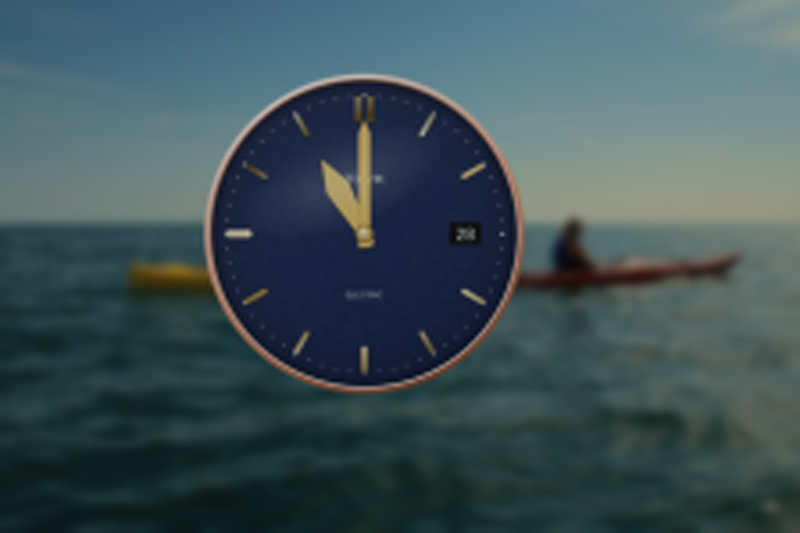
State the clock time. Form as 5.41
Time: 11.00
